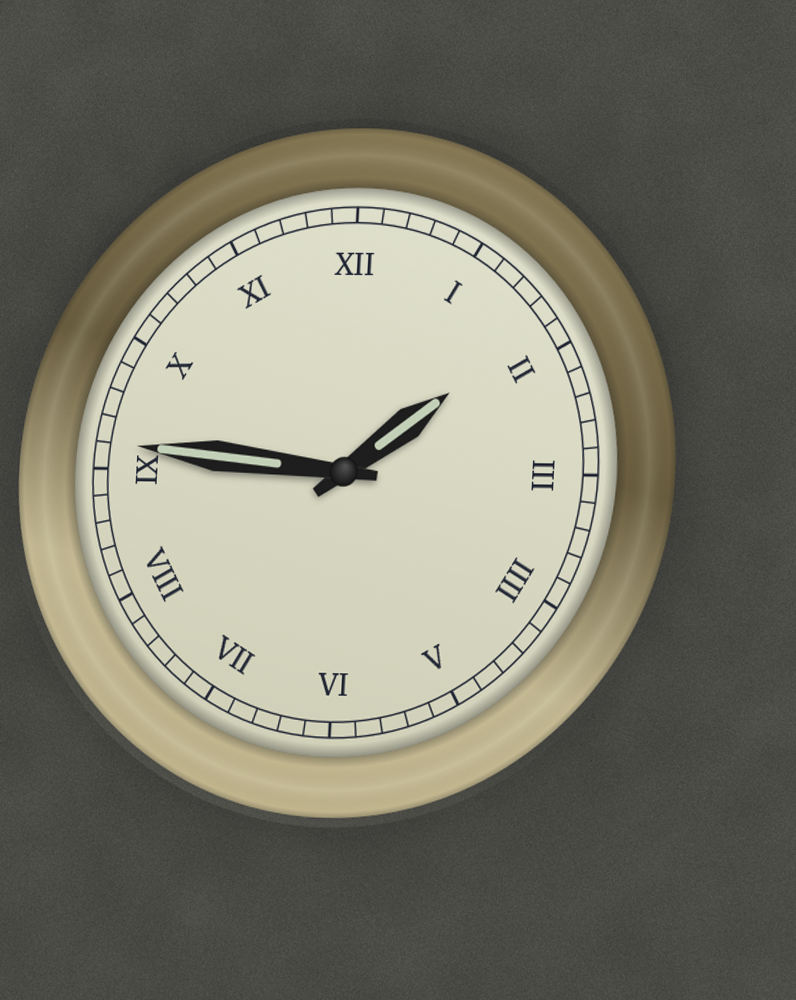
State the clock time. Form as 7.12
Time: 1.46
